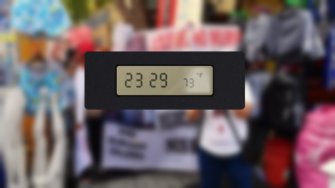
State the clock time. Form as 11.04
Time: 23.29
